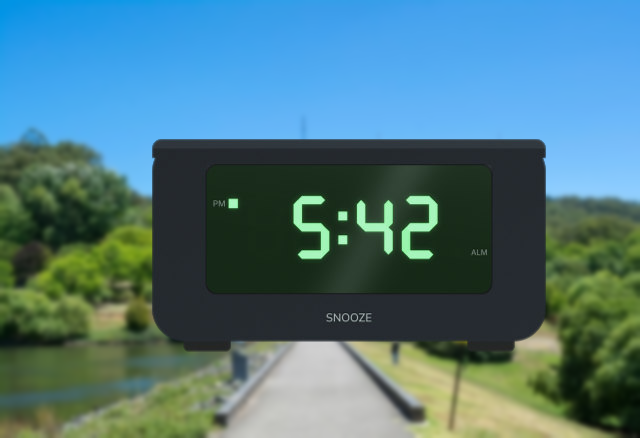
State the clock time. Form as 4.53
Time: 5.42
